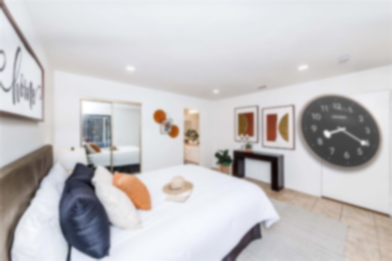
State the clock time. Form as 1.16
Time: 8.21
